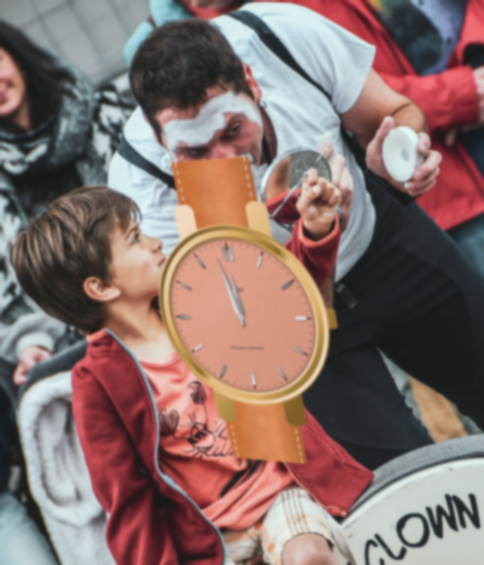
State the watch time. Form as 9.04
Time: 11.58
